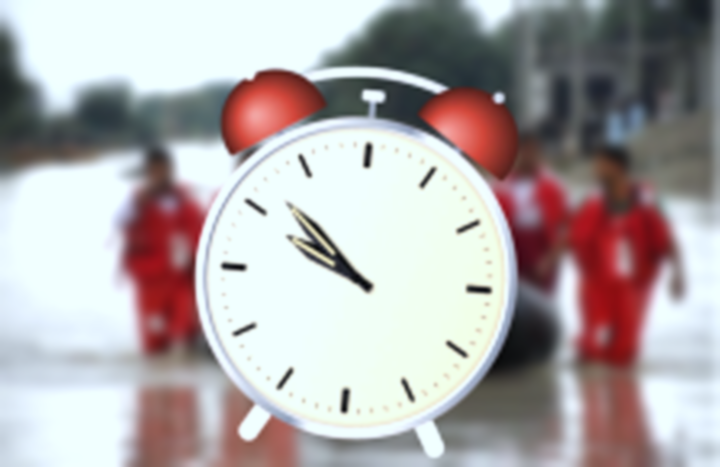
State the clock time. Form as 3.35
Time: 9.52
